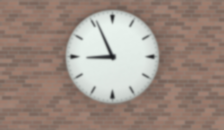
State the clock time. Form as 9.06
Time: 8.56
